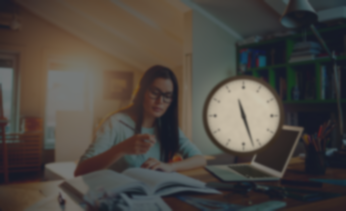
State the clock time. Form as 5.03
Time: 11.27
